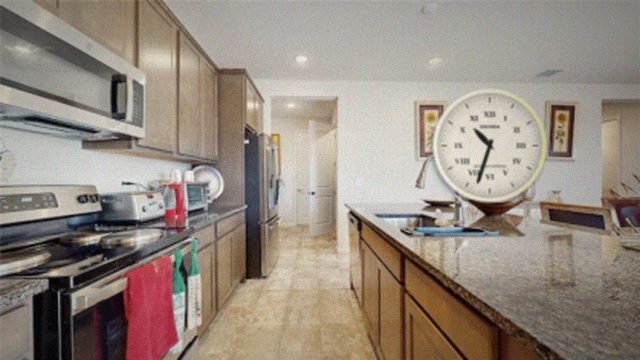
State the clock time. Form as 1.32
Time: 10.33
